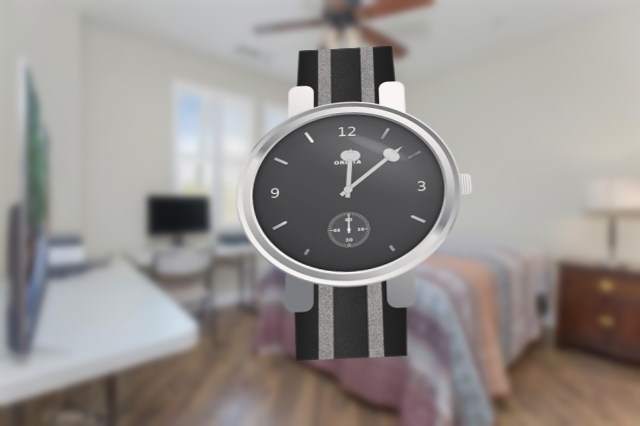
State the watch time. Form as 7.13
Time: 12.08
